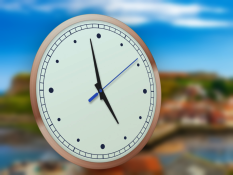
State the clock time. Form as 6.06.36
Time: 4.58.09
